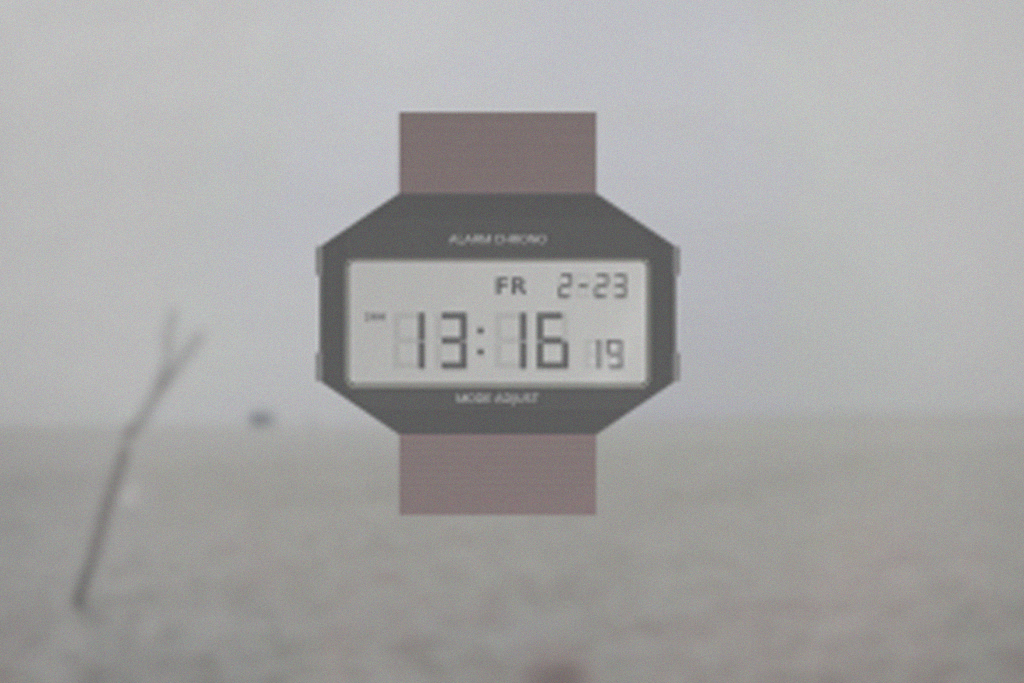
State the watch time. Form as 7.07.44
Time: 13.16.19
